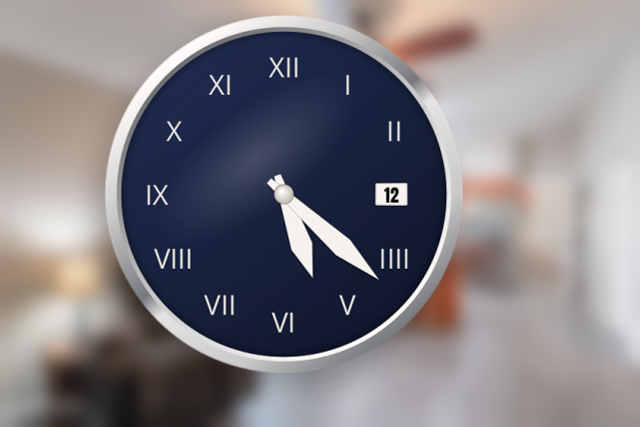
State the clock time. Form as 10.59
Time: 5.22
